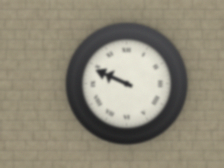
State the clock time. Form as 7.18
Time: 9.49
